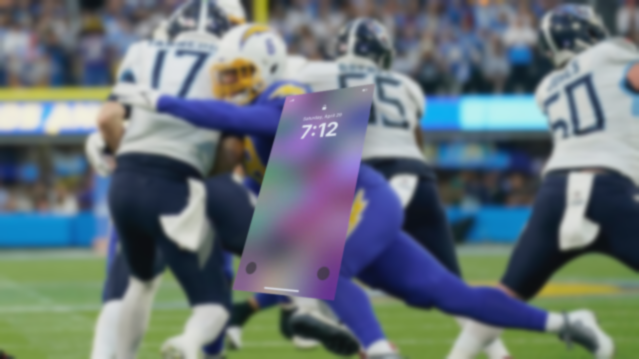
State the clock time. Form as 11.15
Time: 7.12
